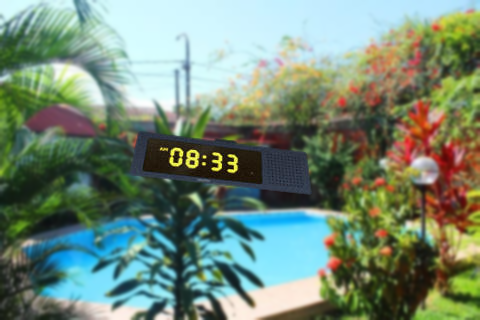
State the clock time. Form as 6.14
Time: 8.33
